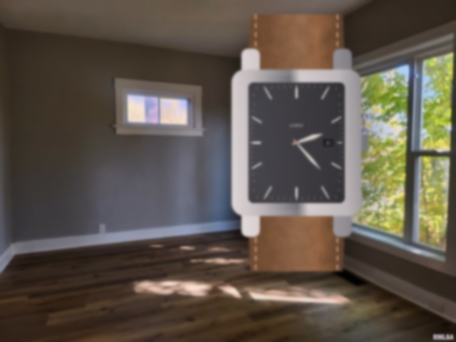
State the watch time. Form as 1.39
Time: 2.23
